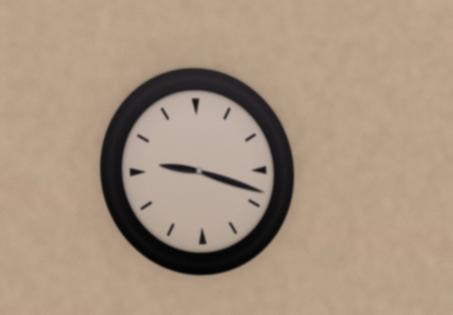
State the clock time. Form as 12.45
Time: 9.18
